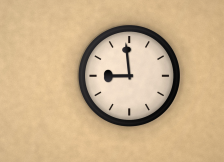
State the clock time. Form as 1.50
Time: 8.59
